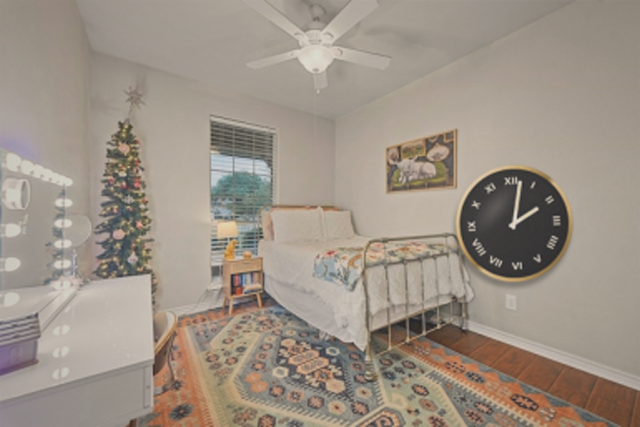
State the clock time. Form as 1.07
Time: 2.02
